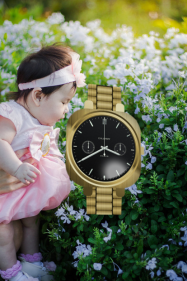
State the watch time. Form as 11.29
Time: 3.40
